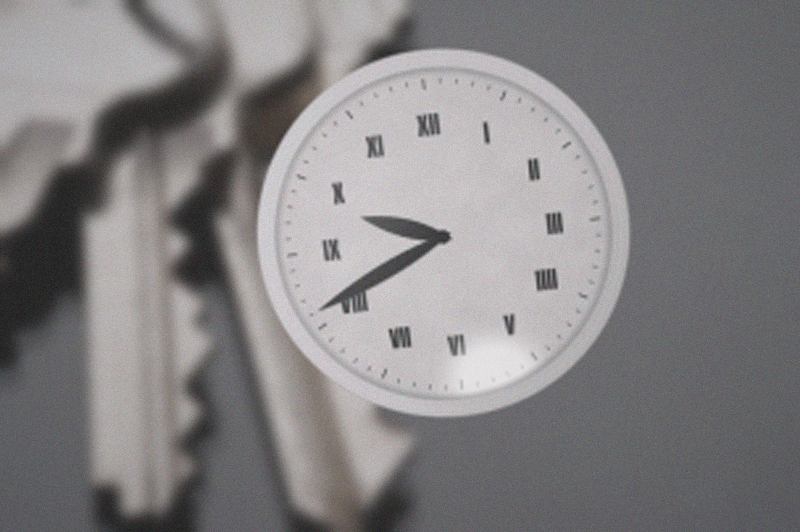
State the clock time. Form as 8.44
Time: 9.41
